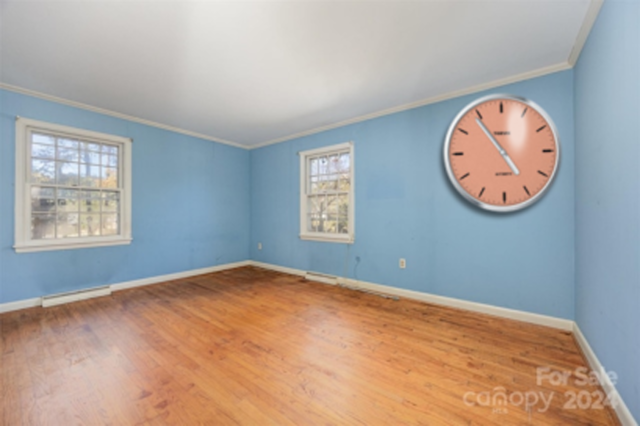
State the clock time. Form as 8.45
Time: 4.54
